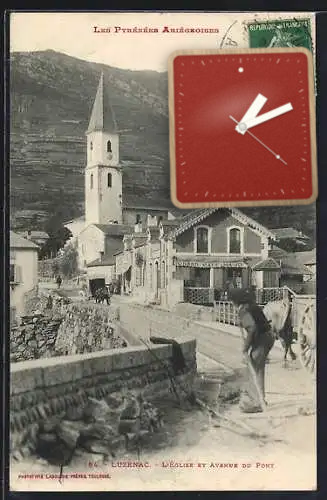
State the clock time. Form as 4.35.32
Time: 1.11.22
